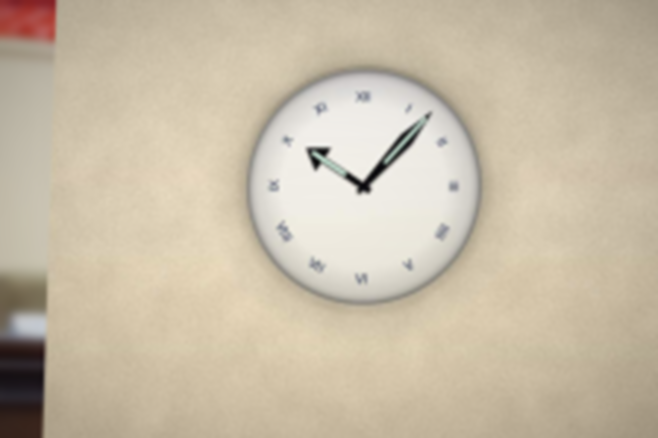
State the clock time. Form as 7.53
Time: 10.07
